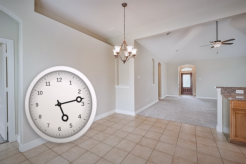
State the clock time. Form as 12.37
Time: 5.13
